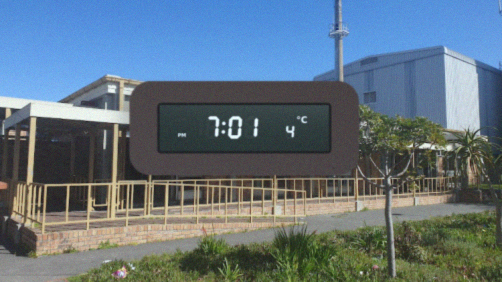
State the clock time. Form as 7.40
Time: 7.01
